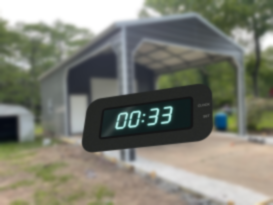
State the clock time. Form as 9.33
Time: 0.33
